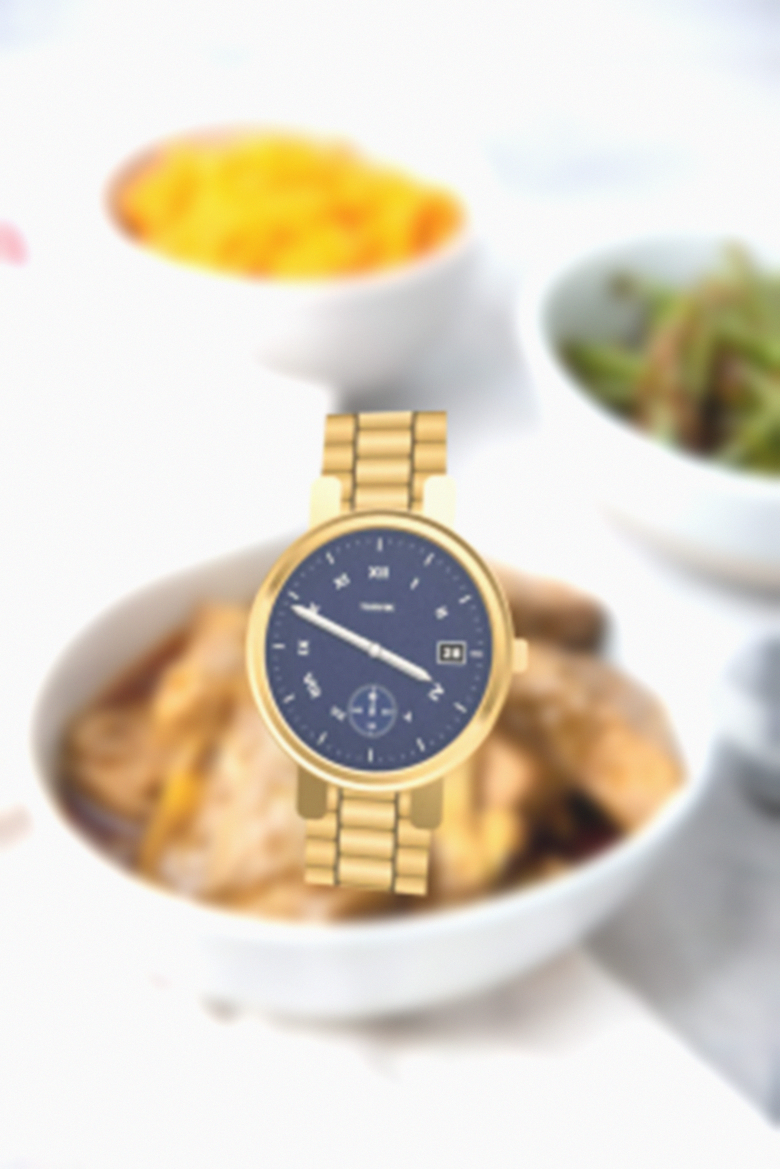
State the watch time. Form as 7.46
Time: 3.49
